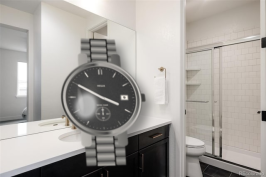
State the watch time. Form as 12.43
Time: 3.50
